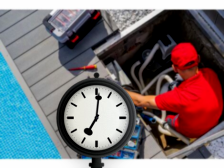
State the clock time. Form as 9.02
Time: 7.01
